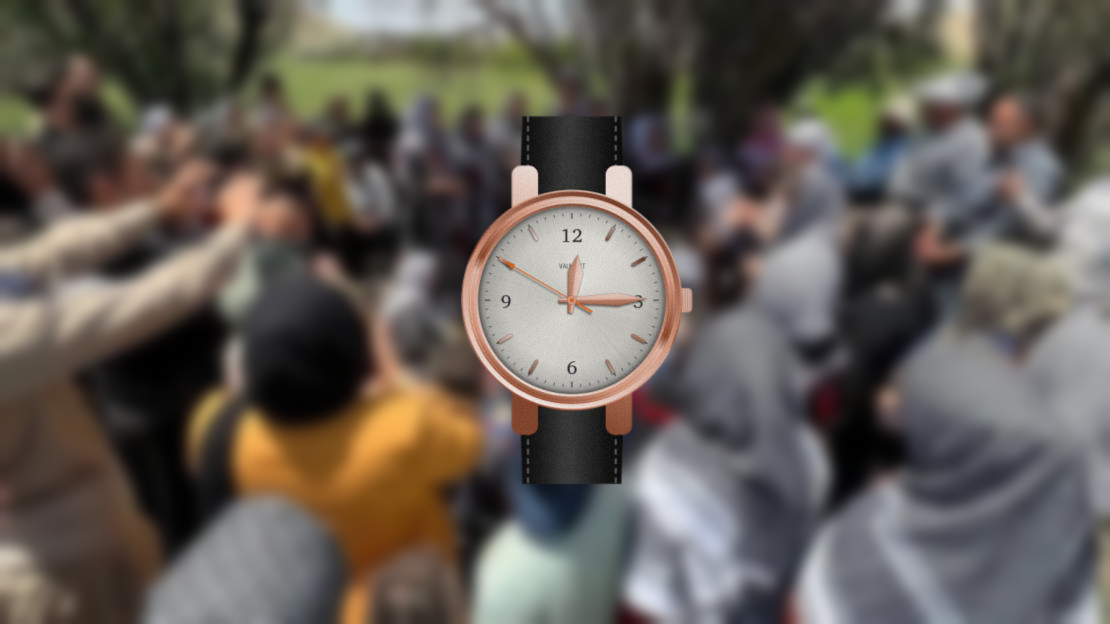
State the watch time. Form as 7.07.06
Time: 12.14.50
